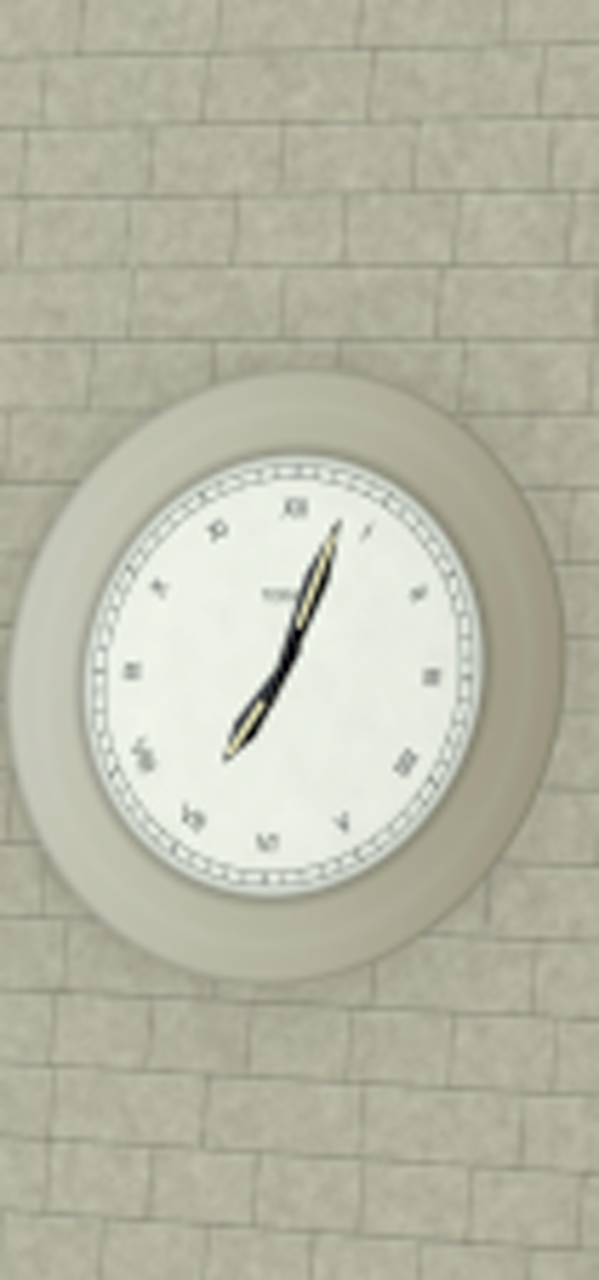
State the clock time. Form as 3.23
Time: 7.03
